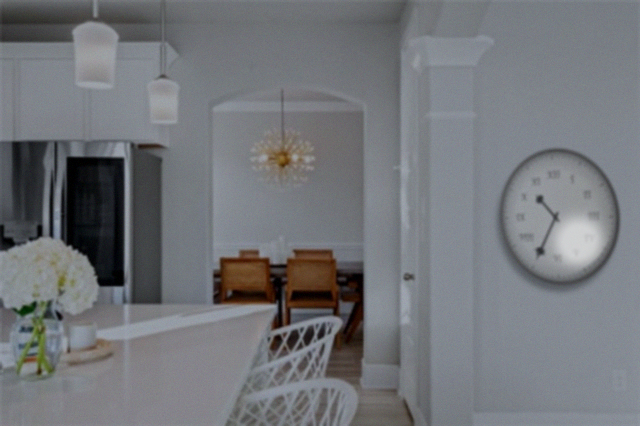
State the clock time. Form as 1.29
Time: 10.35
